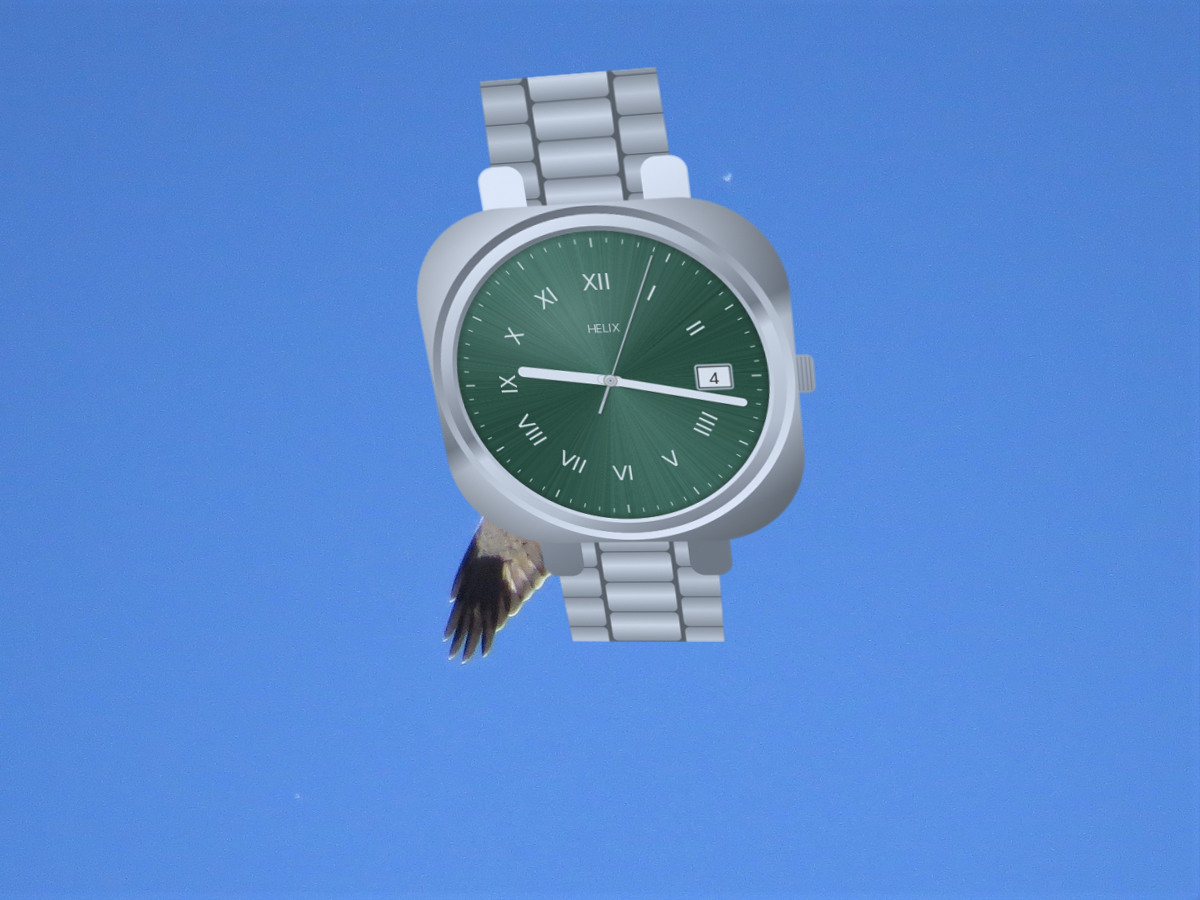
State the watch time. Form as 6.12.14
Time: 9.17.04
